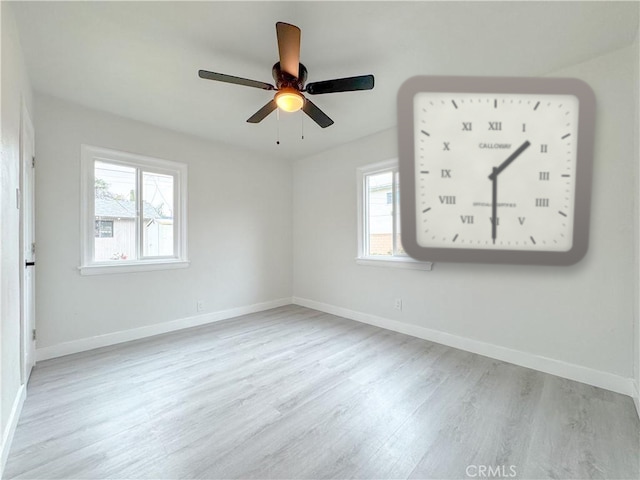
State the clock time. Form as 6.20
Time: 1.30
